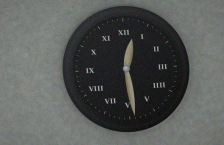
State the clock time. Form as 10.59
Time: 12.29
